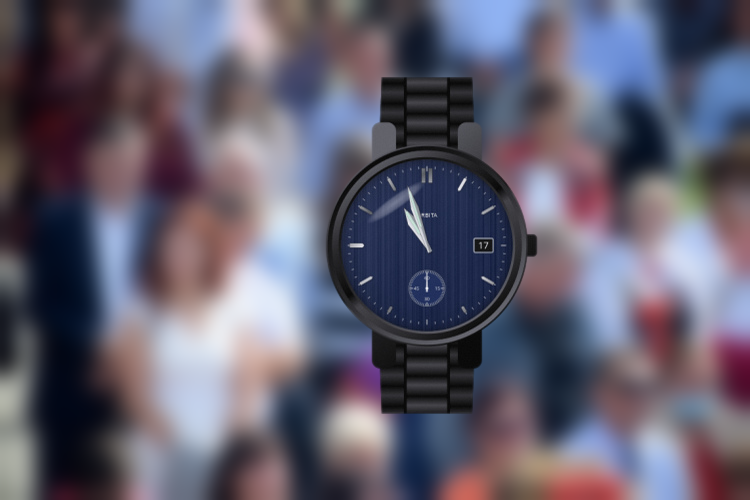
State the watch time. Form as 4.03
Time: 10.57
